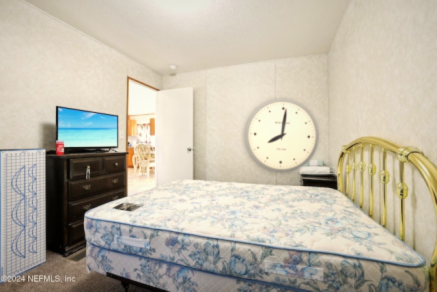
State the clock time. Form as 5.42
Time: 8.01
